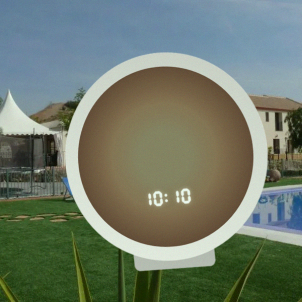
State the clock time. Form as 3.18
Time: 10.10
